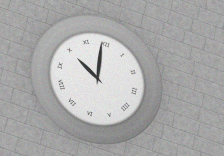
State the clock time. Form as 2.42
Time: 9.59
